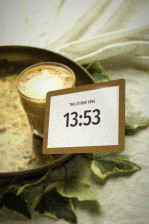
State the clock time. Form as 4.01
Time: 13.53
